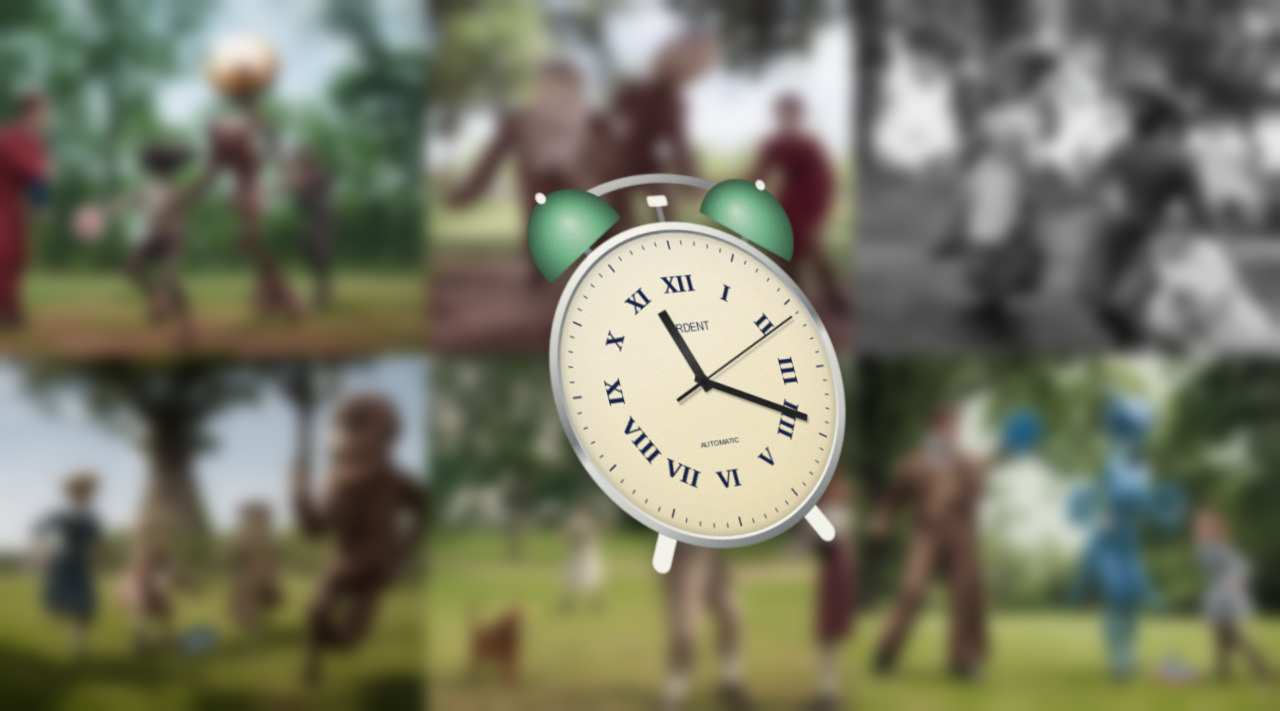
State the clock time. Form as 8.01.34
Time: 11.19.11
